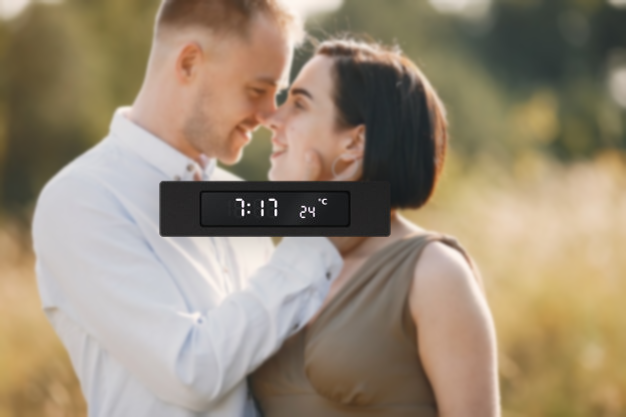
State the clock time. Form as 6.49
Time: 7.17
